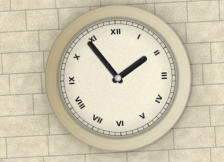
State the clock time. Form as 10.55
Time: 1.54
